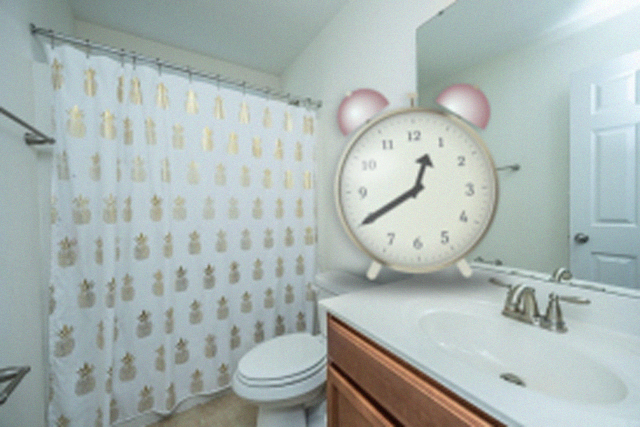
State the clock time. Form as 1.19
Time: 12.40
